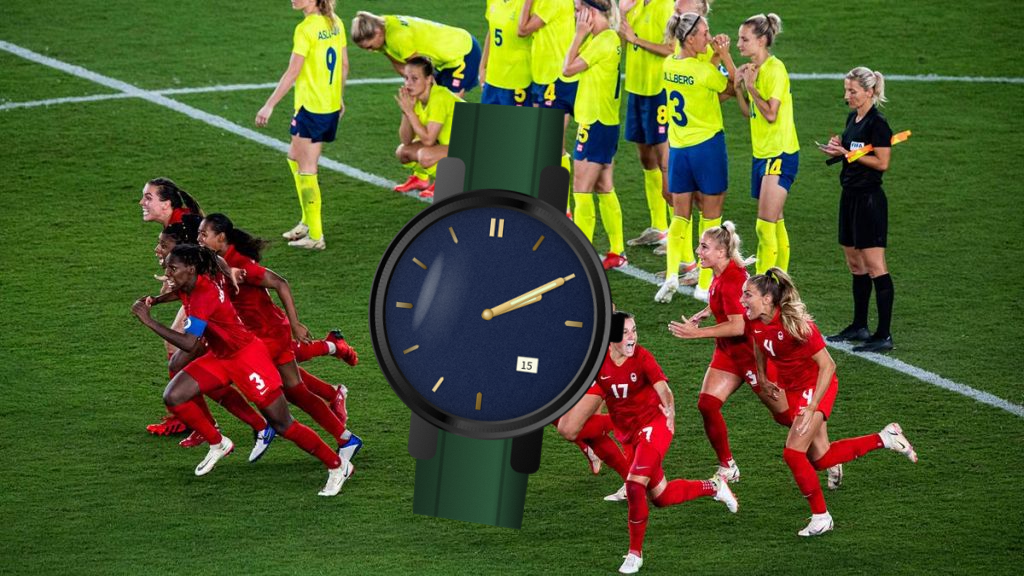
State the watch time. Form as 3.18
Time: 2.10
